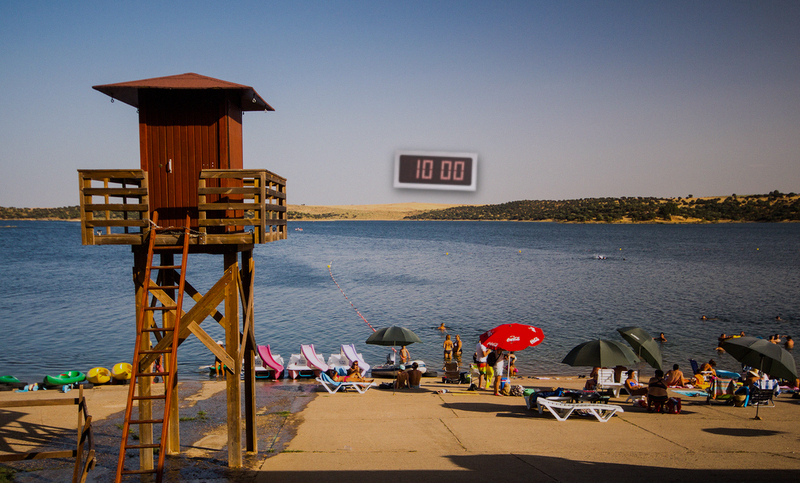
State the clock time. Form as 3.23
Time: 10.00
